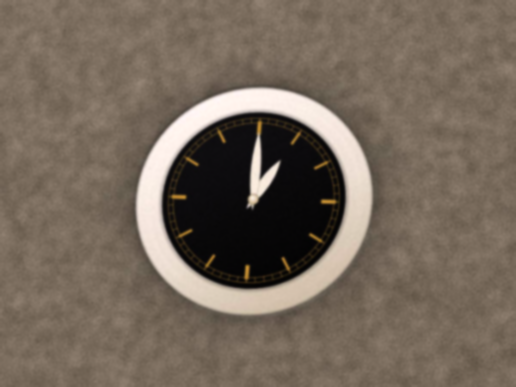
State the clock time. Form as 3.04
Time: 1.00
